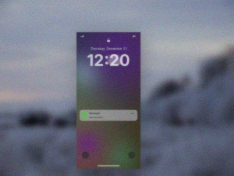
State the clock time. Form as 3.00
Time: 12.20
